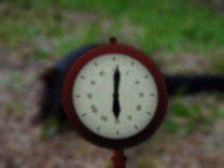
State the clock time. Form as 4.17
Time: 6.01
